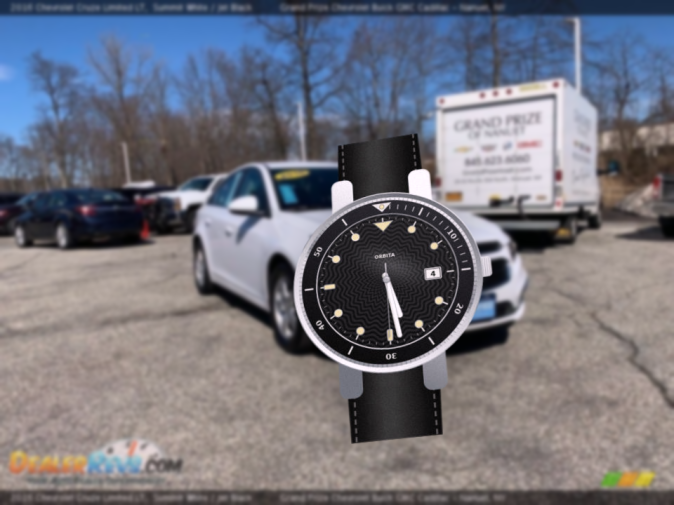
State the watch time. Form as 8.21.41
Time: 5.28.30
